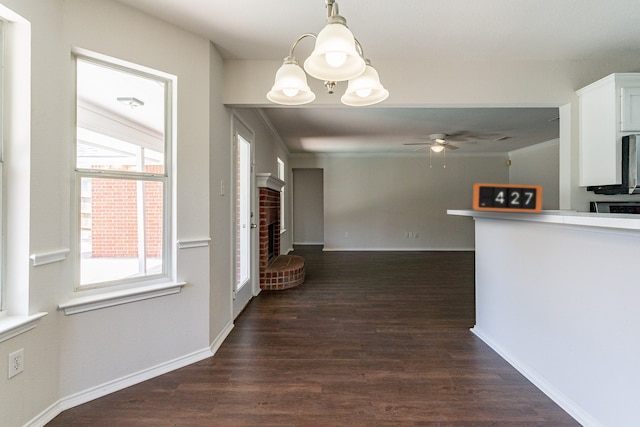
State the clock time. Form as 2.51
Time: 4.27
